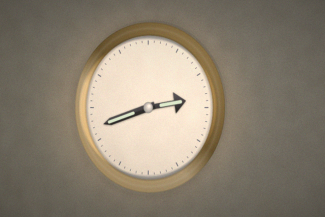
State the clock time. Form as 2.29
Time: 2.42
